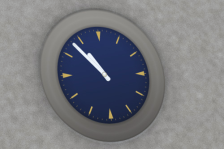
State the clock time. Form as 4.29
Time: 10.53
